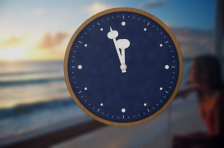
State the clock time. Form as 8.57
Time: 11.57
